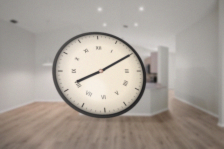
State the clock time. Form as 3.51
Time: 8.10
